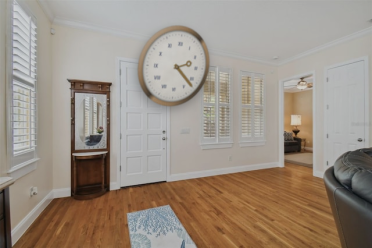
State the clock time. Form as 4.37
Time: 2.22
